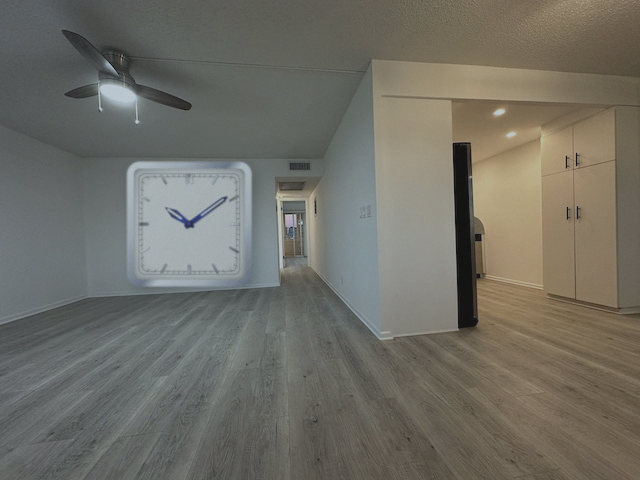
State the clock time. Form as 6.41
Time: 10.09
